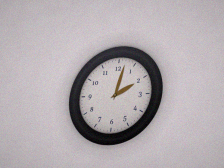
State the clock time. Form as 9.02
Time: 2.02
